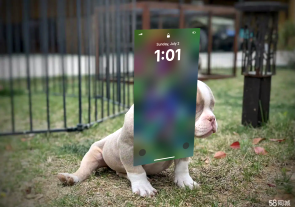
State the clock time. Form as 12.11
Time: 1.01
